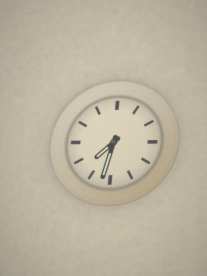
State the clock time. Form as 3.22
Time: 7.32
